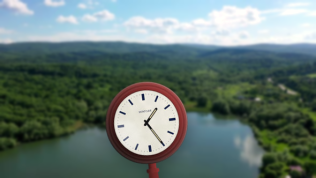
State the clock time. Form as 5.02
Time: 1.25
